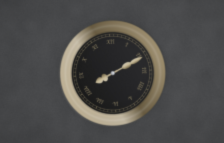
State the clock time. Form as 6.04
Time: 8.11
